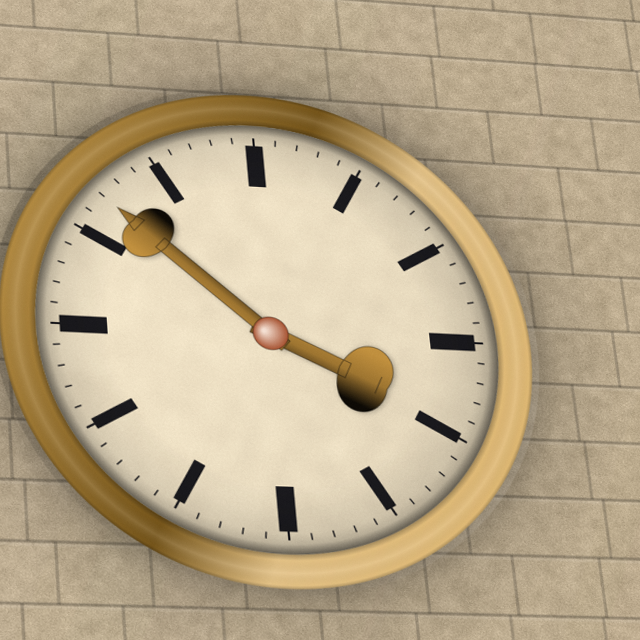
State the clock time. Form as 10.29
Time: 3.52
